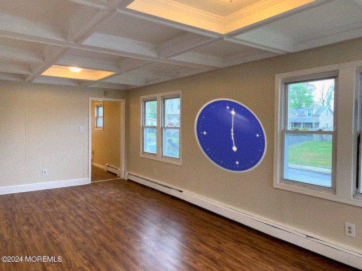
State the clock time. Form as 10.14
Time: 6.02
